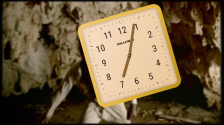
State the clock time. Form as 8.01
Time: 7.04
